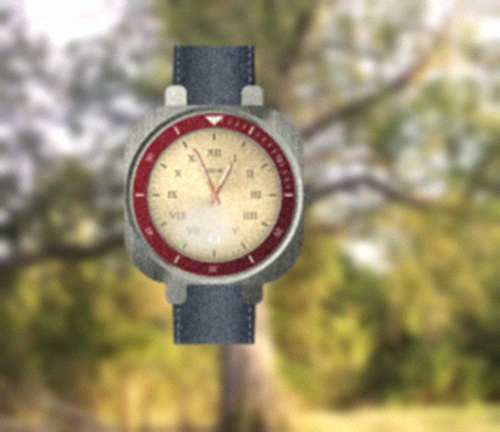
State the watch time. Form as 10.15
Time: 12.56
